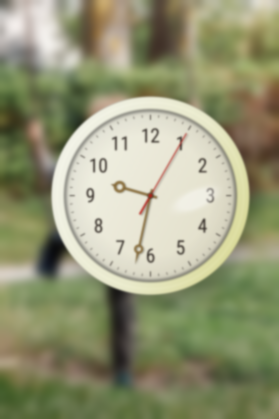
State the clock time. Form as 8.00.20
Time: 9.32.05
